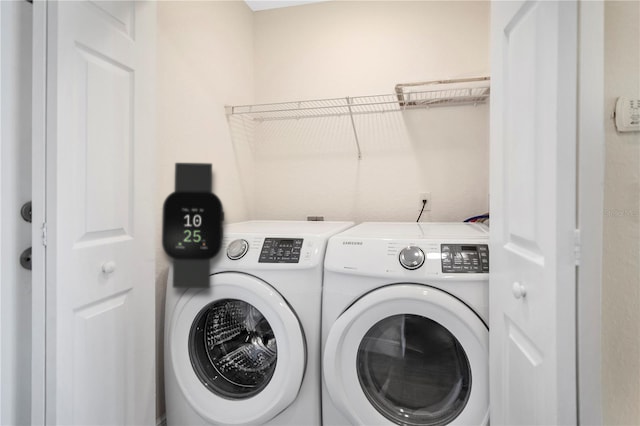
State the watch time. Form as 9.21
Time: 10.25
